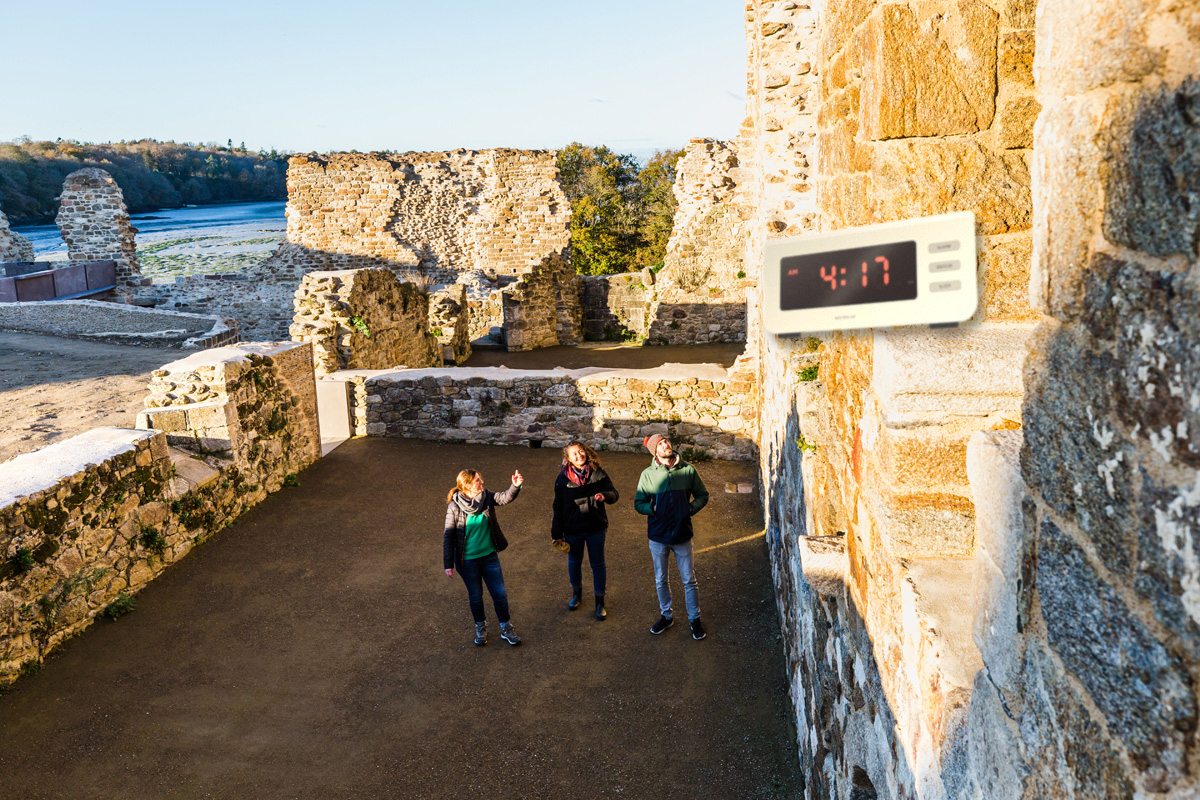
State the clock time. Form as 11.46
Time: 4.17
